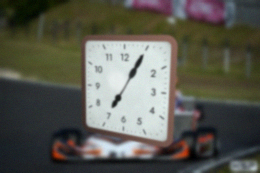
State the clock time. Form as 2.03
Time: 7.05
